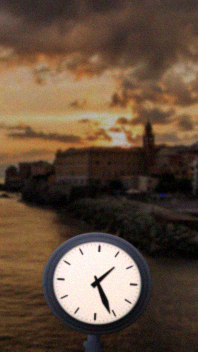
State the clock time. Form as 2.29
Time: 1.26
